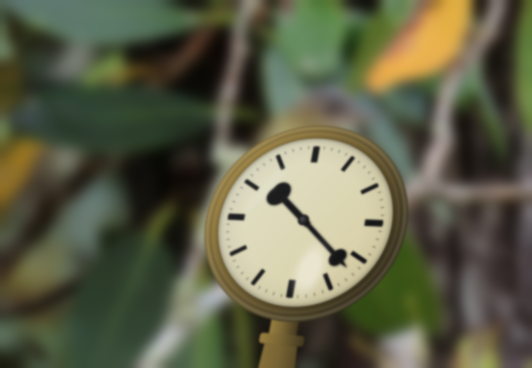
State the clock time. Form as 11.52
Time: 10.22
